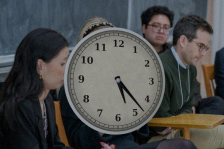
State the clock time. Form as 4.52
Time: 5.23
